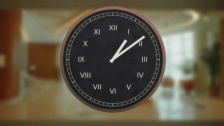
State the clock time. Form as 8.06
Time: 1.09
